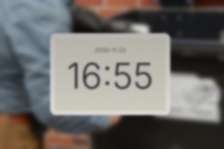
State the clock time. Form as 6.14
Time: 16.55
